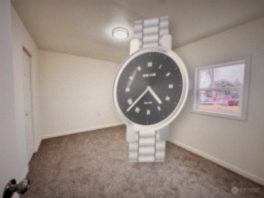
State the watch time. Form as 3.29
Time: 4.38
